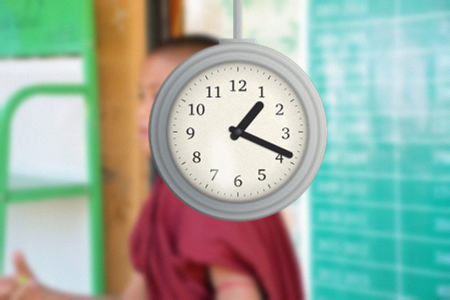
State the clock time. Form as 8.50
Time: 1.19
